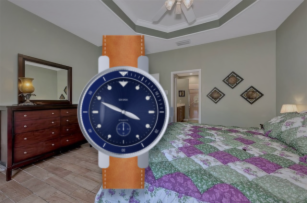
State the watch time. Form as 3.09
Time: 3.49
